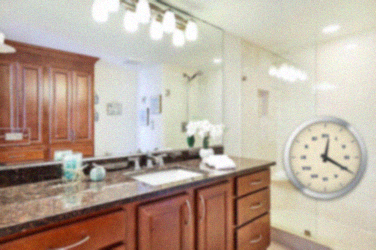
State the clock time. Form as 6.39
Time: 12.20
